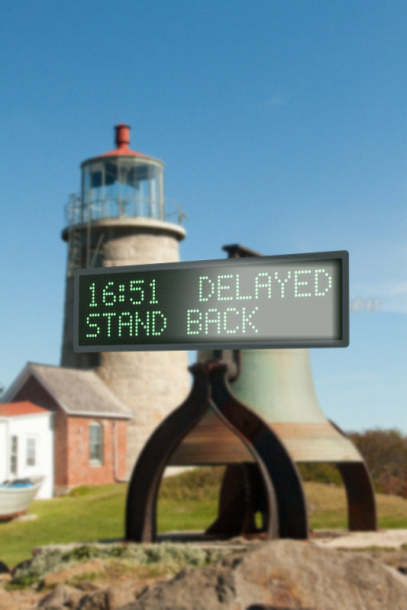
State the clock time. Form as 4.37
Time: 16.51
